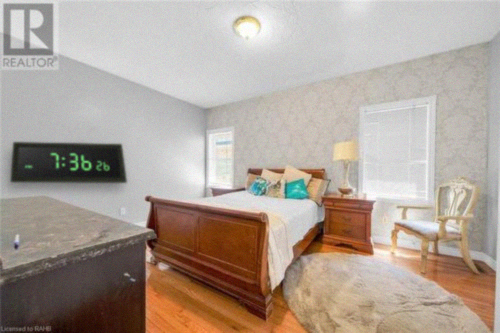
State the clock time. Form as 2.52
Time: 7.36
